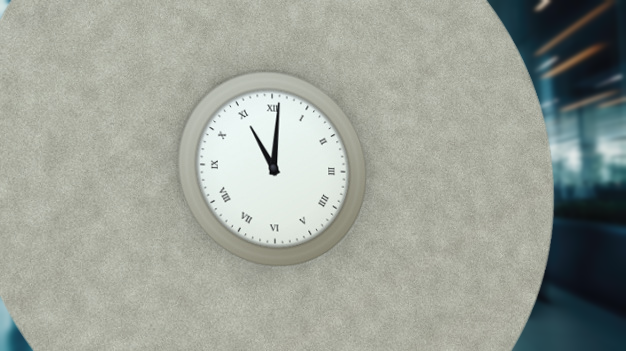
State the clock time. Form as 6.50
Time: 11.01
